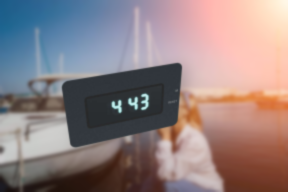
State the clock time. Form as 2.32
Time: 4.43
